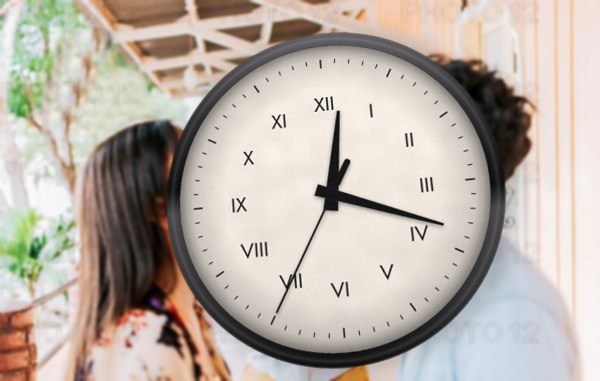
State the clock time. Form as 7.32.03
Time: 12.18.35
